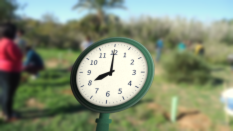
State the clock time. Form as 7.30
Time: 8.00
